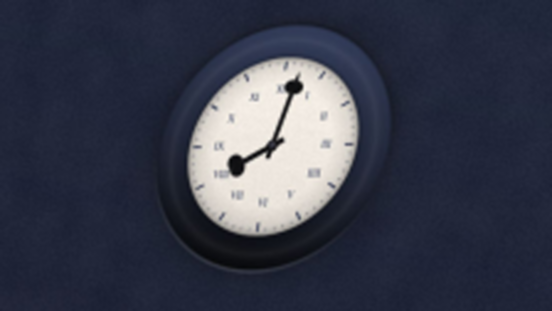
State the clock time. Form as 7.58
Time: 8.02
